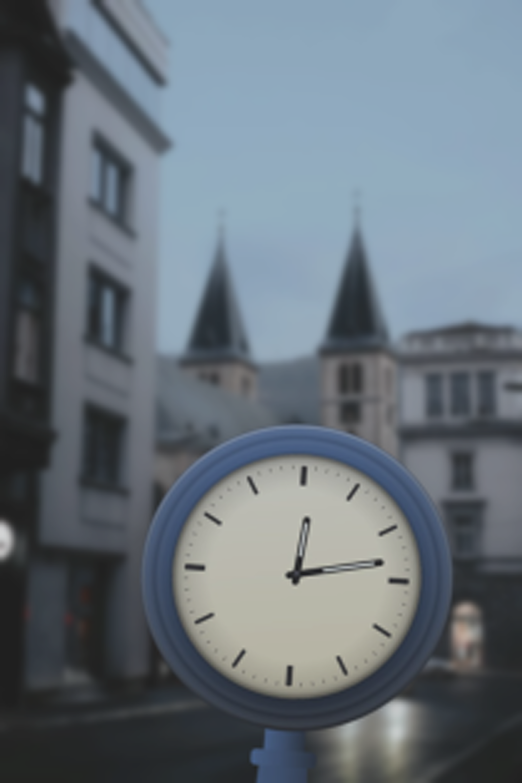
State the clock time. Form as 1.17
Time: 12.13
